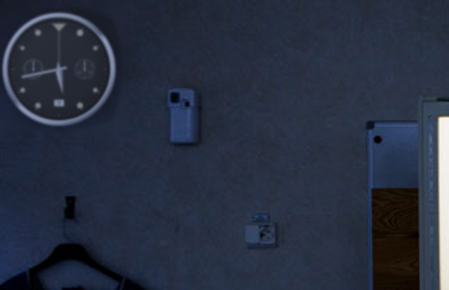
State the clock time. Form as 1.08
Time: 5.43
